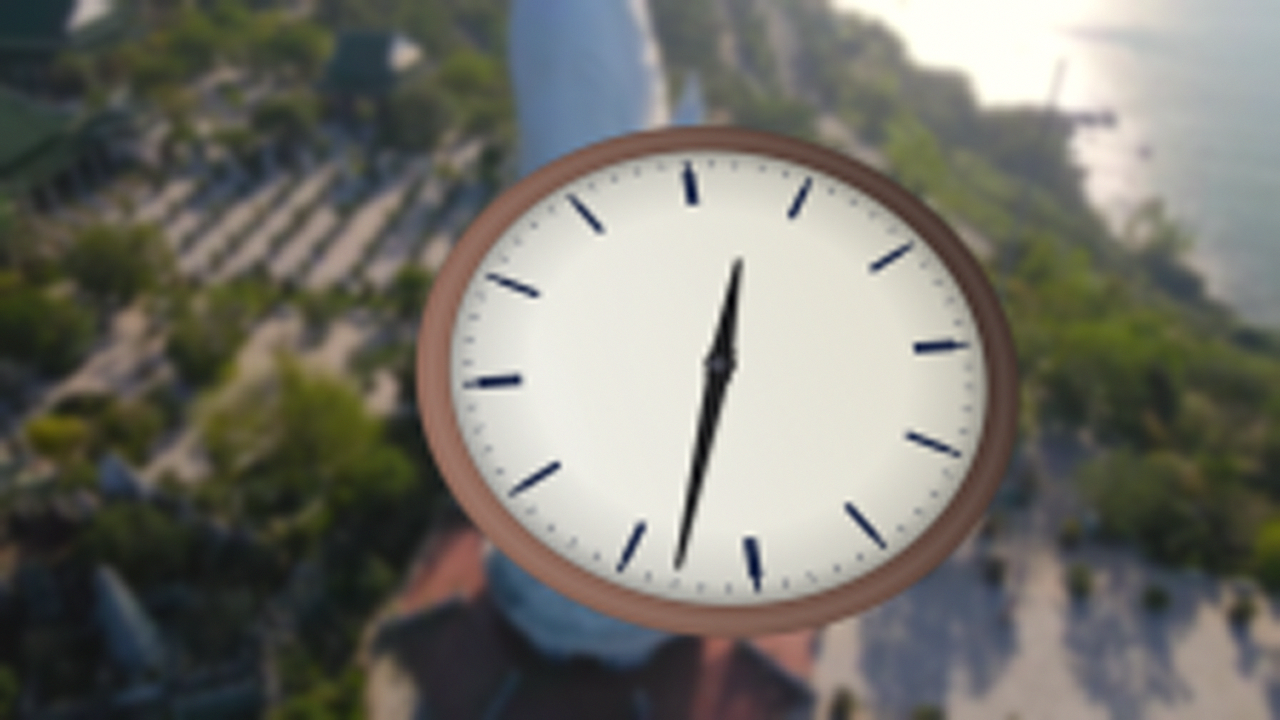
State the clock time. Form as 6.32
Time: 12.33
